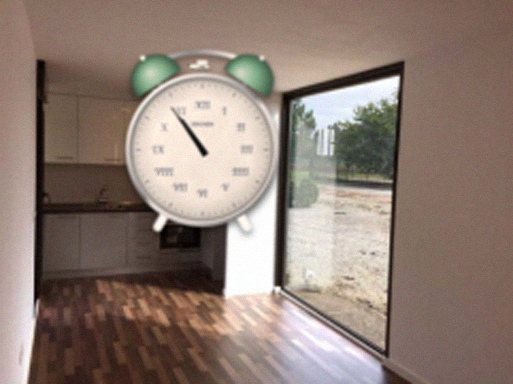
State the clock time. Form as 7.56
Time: 10.54
